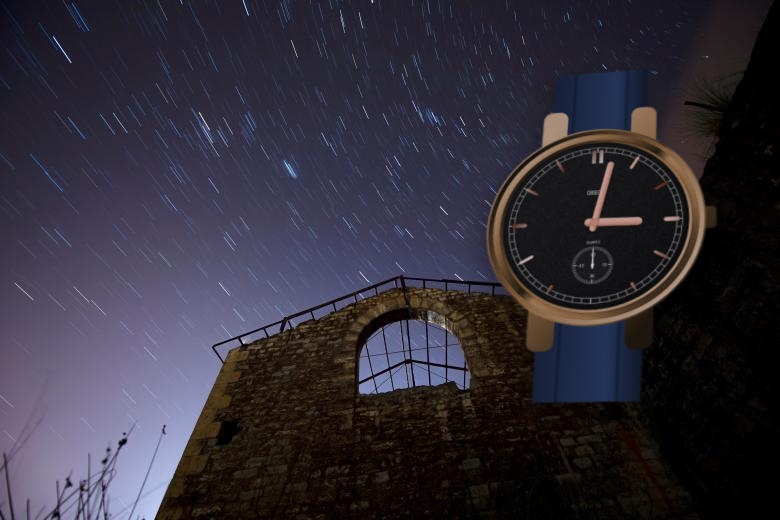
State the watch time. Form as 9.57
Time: 3.02
